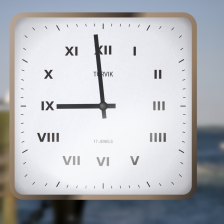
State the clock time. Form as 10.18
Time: 8.59
